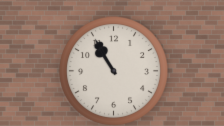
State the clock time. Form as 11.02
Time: 10.55
